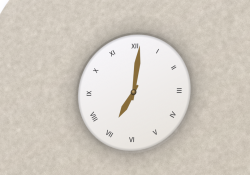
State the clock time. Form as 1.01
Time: 7.01
